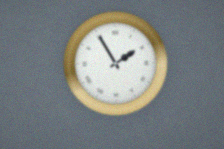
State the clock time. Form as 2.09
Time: 1.55
